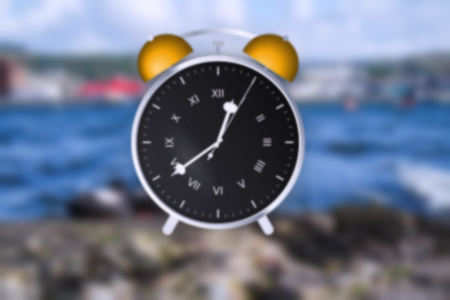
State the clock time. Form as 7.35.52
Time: 12.39.05
